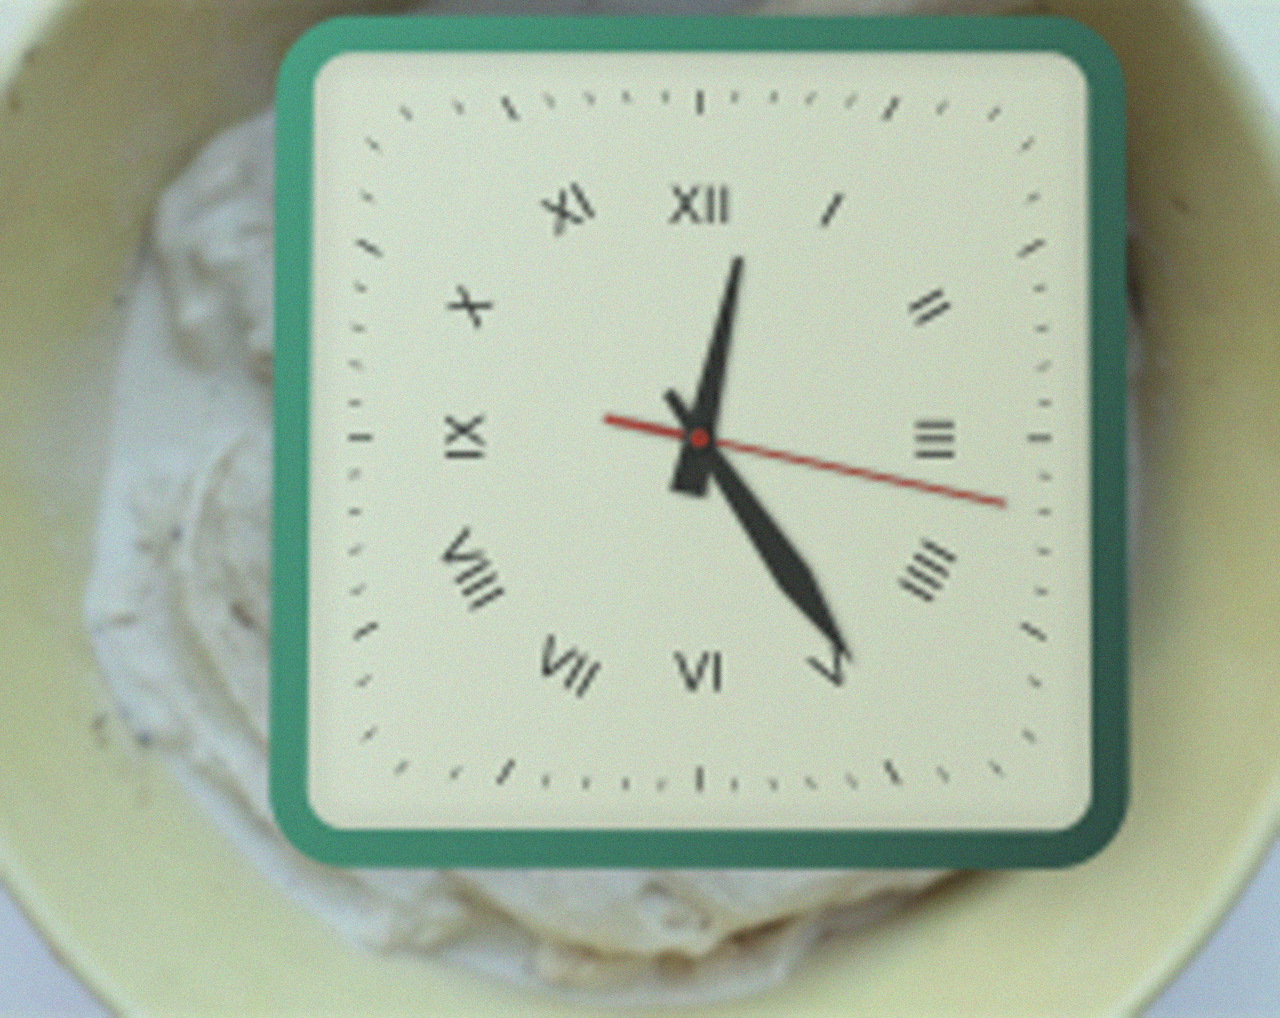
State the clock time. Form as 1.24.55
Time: 12.24.17
